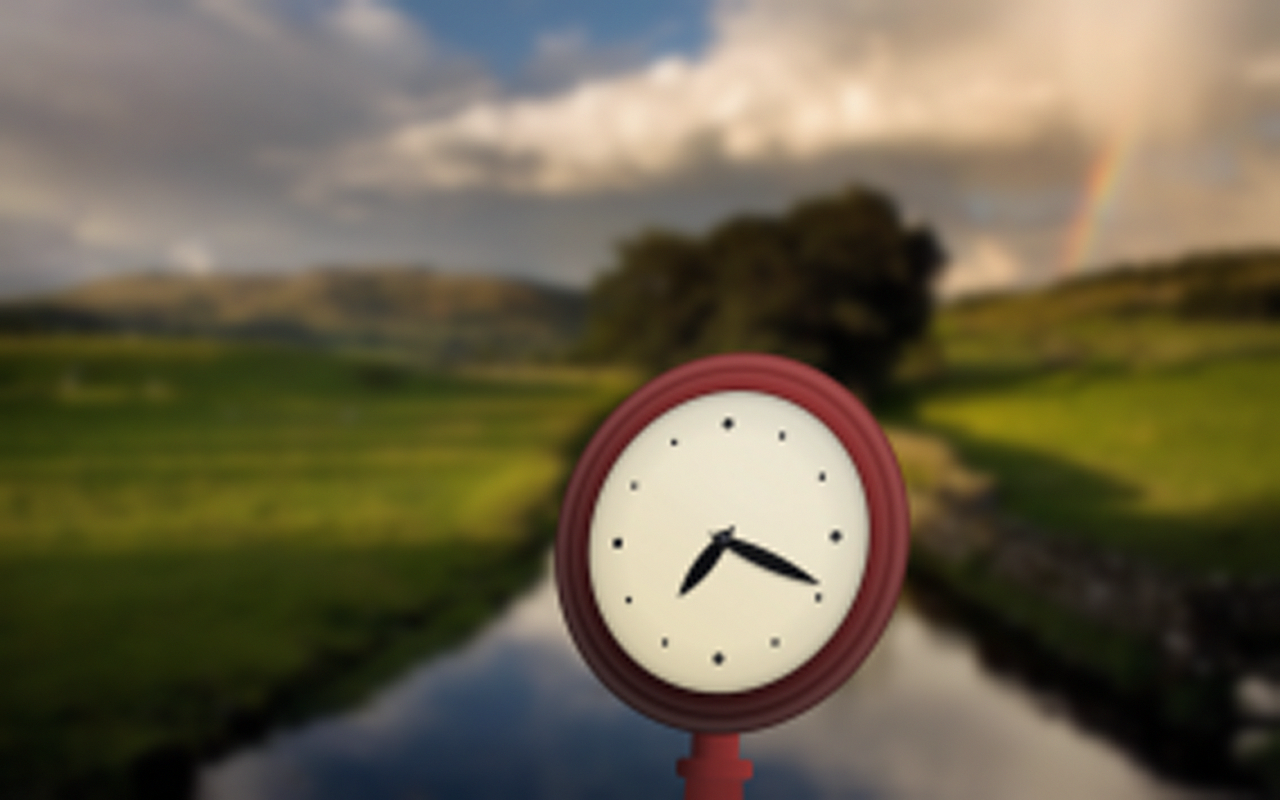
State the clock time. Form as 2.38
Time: 7.19
